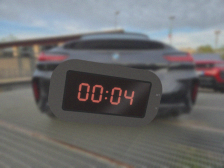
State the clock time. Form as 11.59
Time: 0.04
